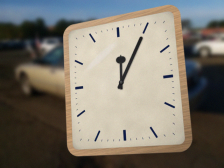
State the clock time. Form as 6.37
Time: 12.05
